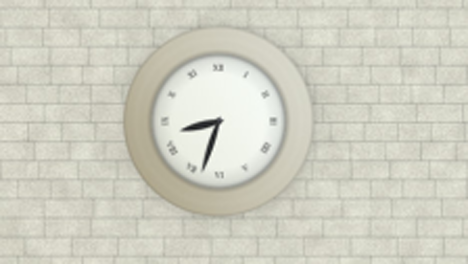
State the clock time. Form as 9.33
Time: 8.33
